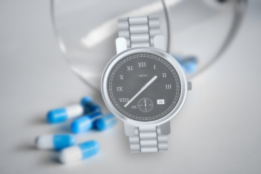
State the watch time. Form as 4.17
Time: 1.38
